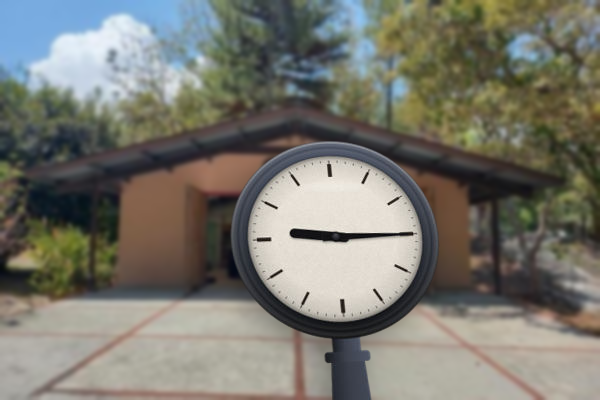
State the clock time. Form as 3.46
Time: 9.15
